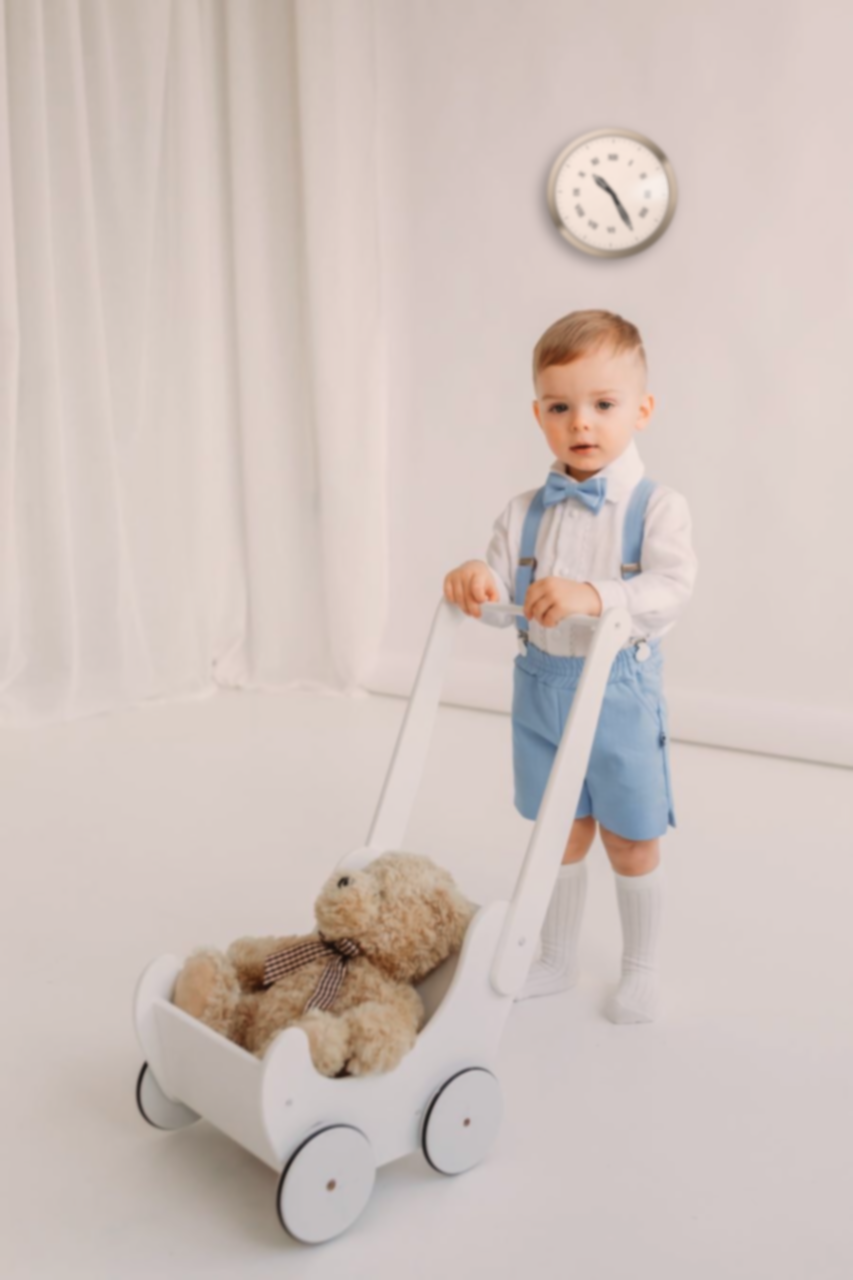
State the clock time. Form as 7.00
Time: 10.25
